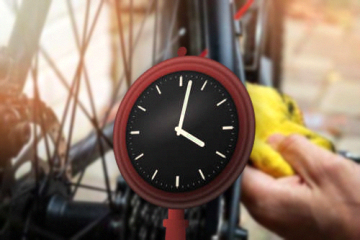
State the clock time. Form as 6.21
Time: 4.02
